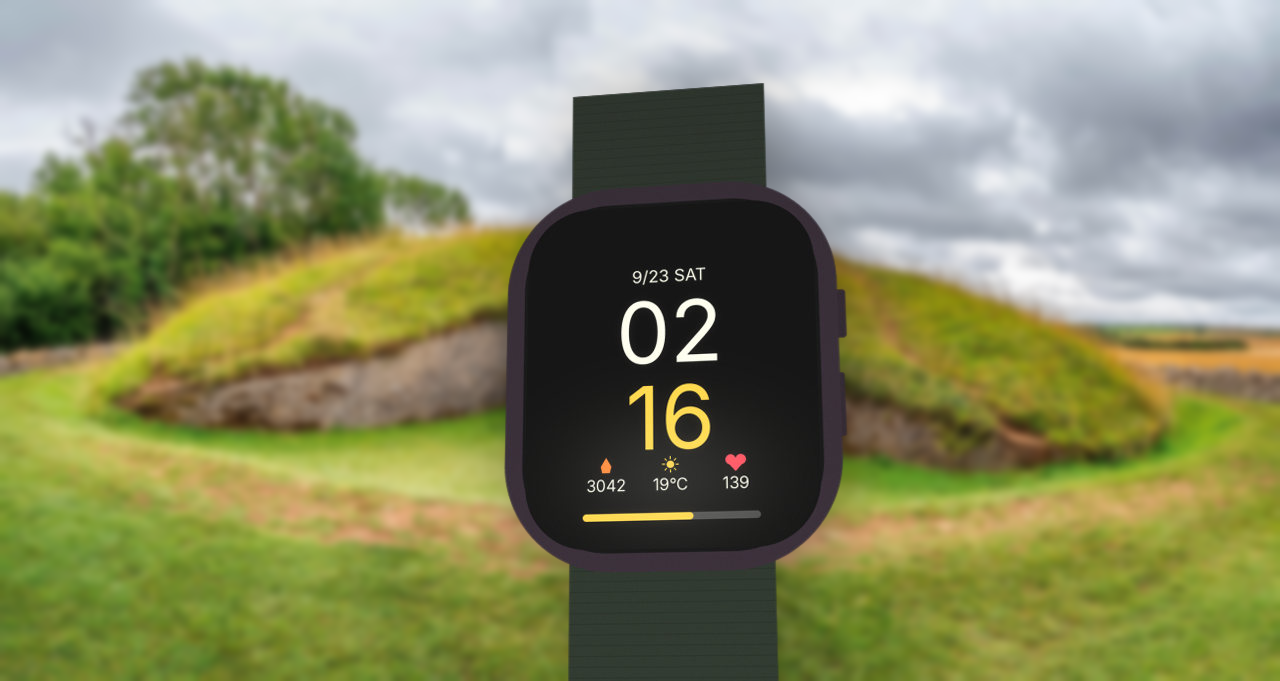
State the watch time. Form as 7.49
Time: 2.16
